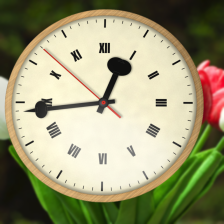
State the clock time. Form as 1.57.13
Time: 12.43.52
